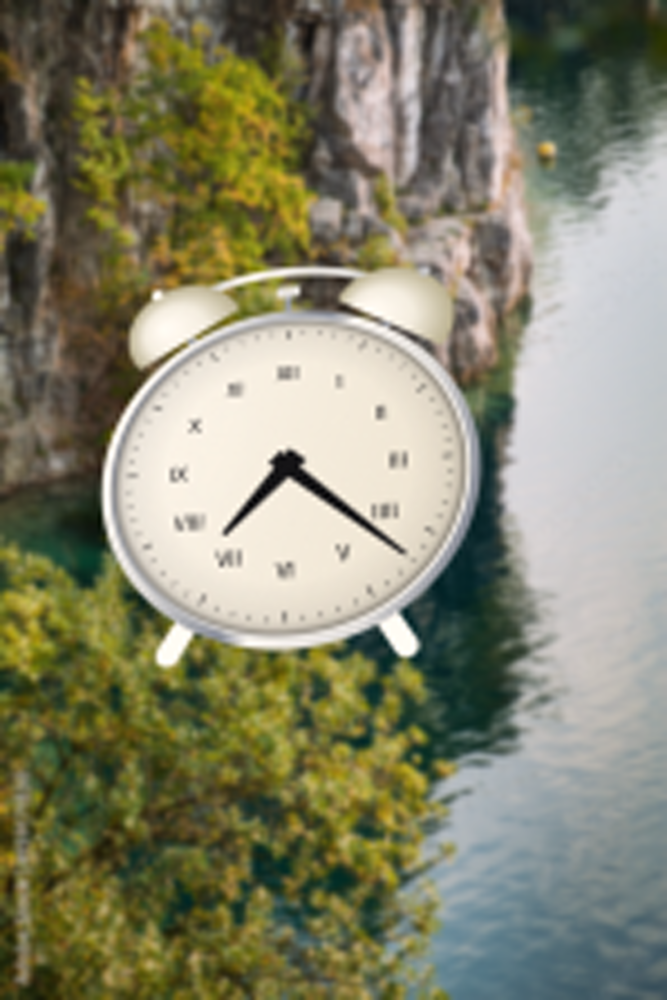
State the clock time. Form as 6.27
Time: 7.22
